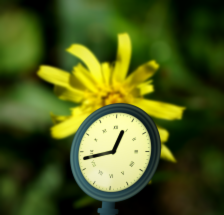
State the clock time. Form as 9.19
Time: 12.43
